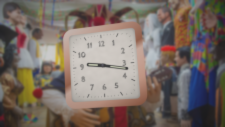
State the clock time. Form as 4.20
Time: 9.17
